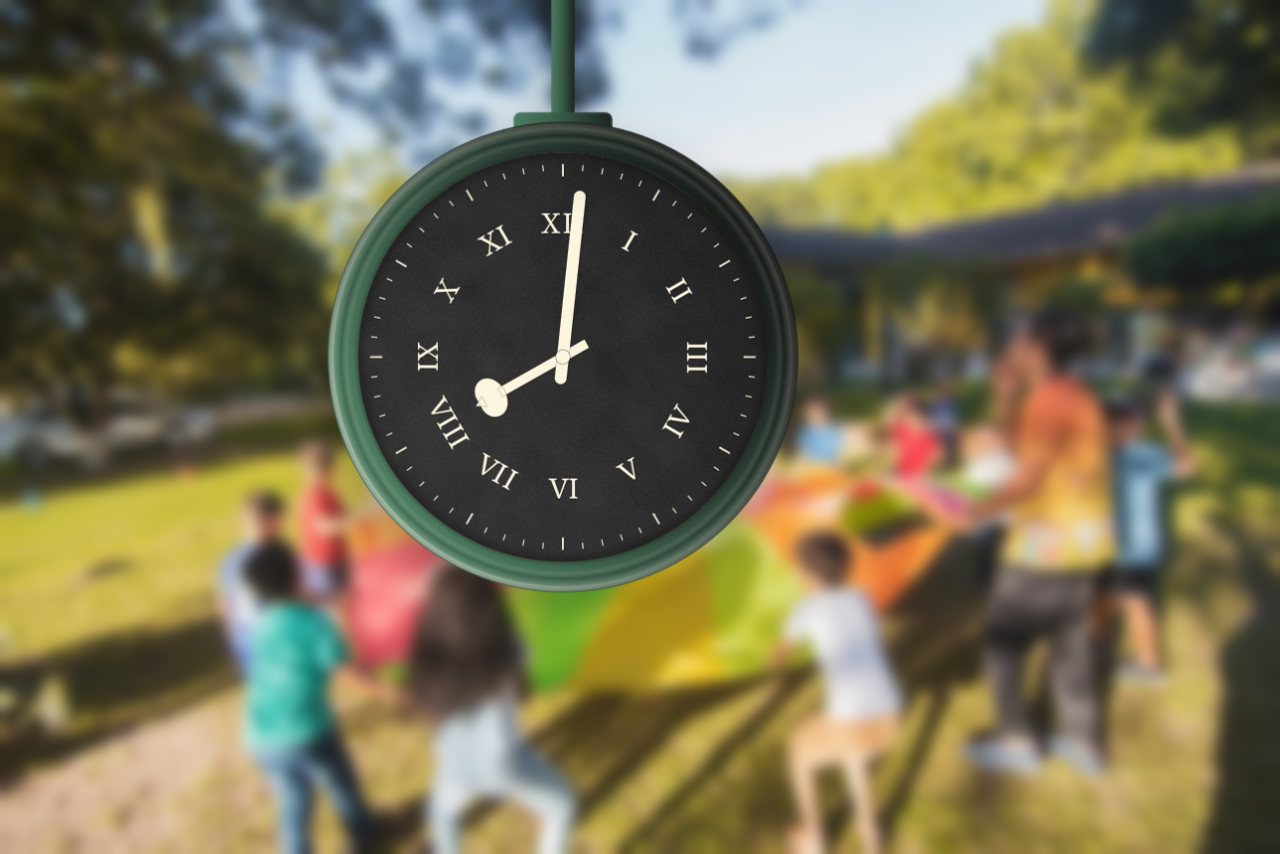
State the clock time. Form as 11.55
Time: 8.01
